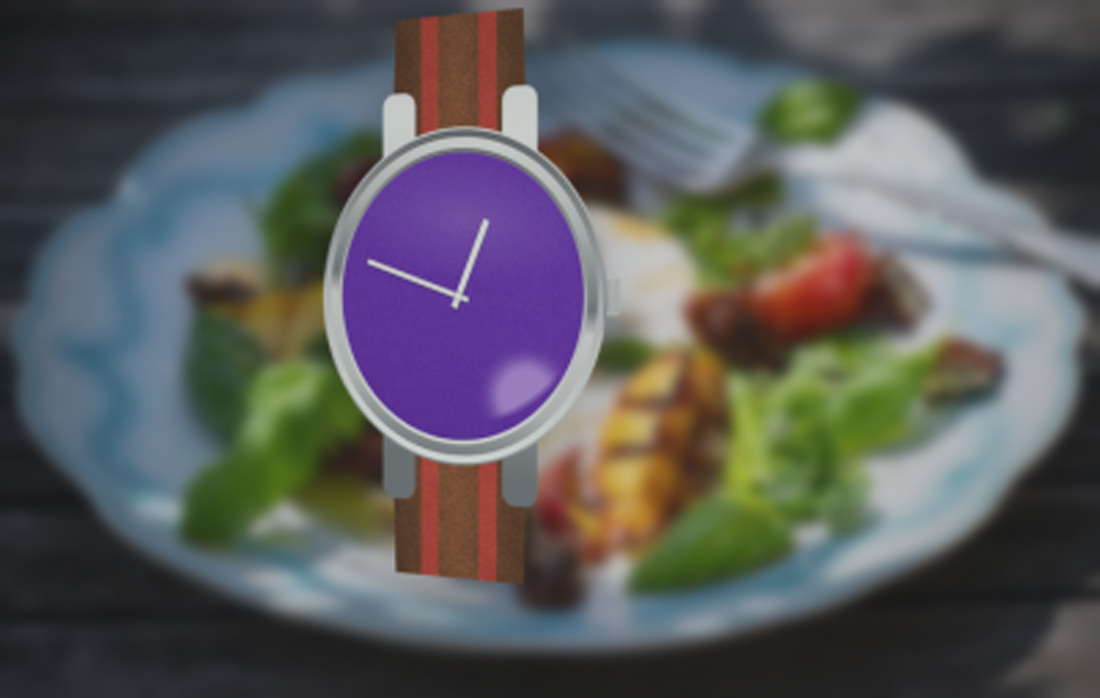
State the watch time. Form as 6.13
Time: 12.48
